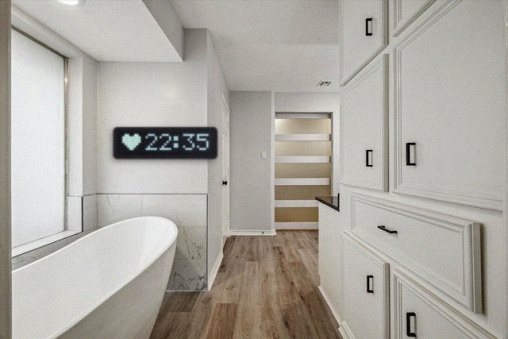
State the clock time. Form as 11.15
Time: 22.35
